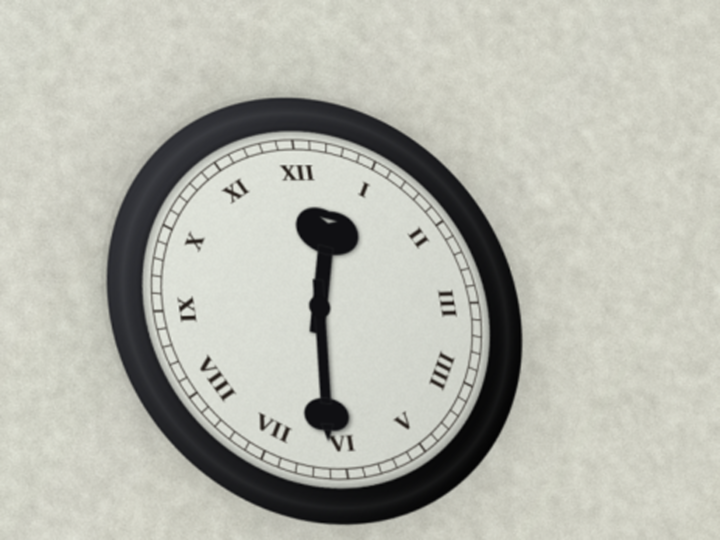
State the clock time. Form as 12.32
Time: 12.31
